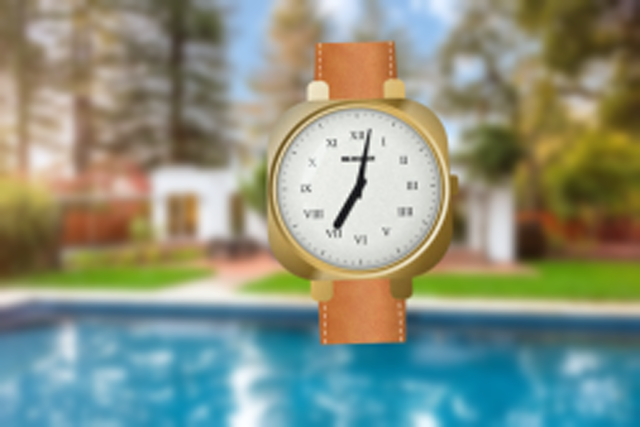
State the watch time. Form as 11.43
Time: 7.02
